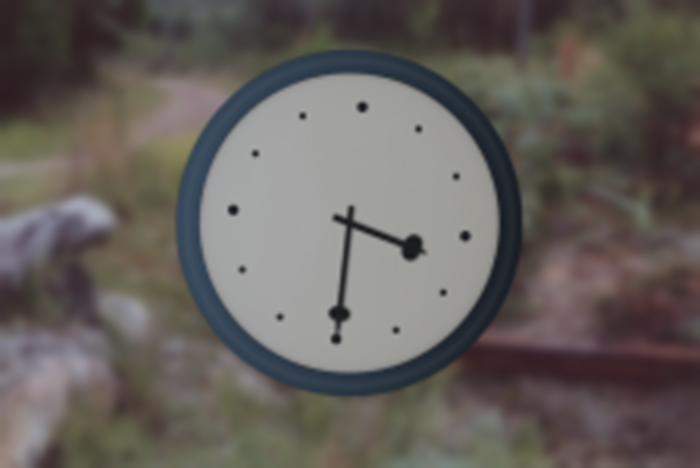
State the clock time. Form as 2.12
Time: 3.30
